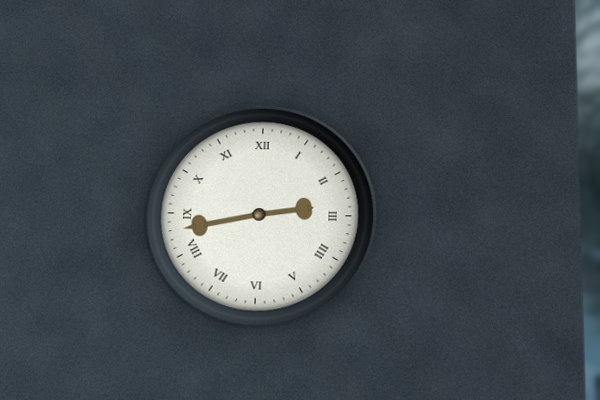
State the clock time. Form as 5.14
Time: 2.43
